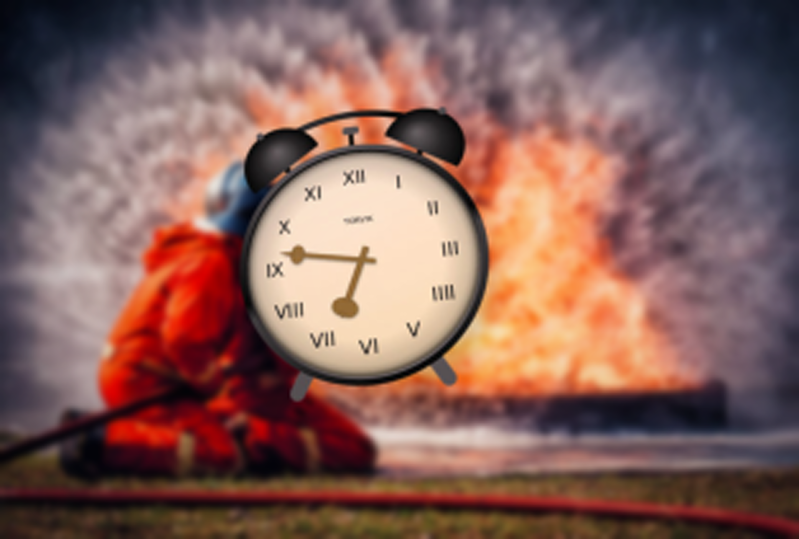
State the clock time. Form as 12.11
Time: 6.47
